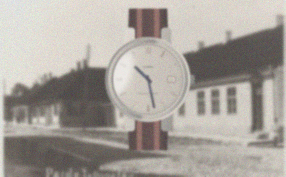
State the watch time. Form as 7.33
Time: 10.28
